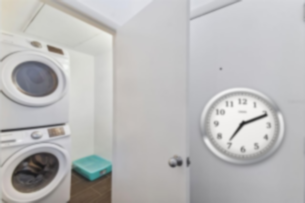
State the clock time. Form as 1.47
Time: 7.11
